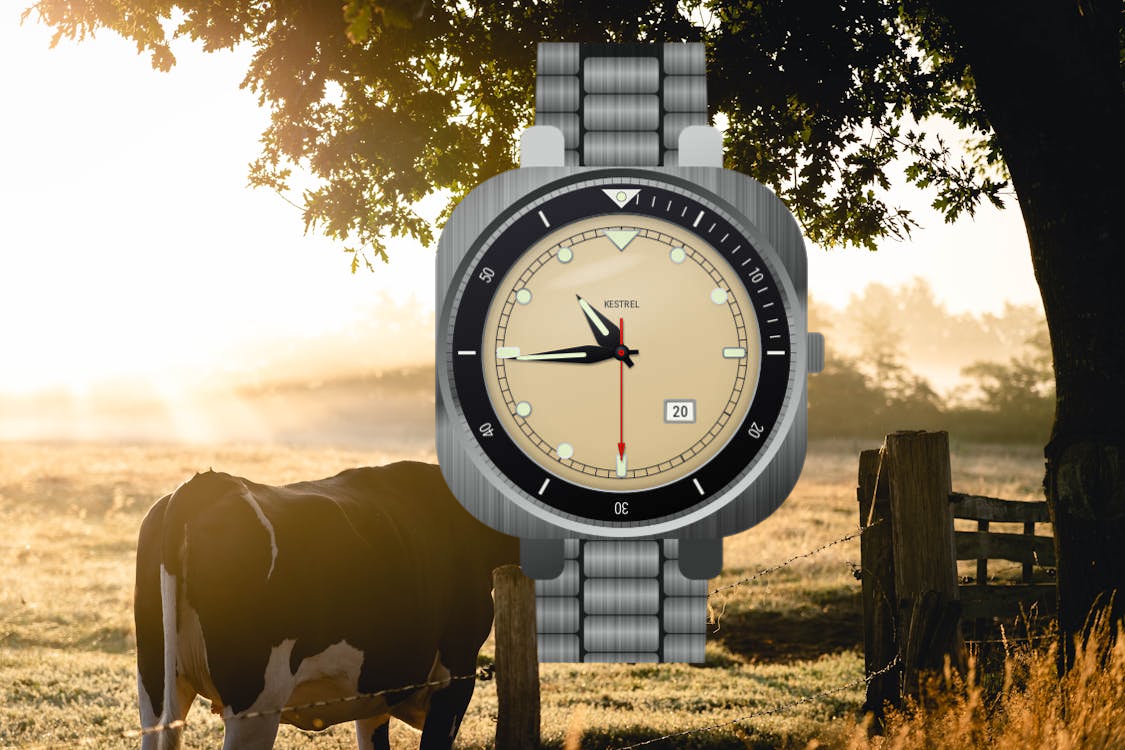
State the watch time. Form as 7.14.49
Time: 10.44.30
